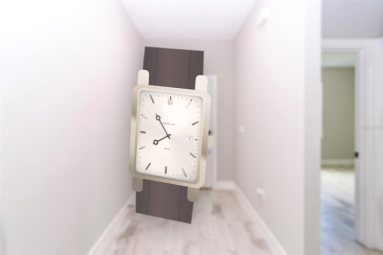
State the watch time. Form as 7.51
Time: 7.54
